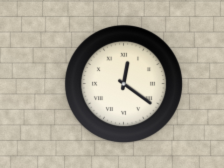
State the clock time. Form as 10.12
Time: 12.21
